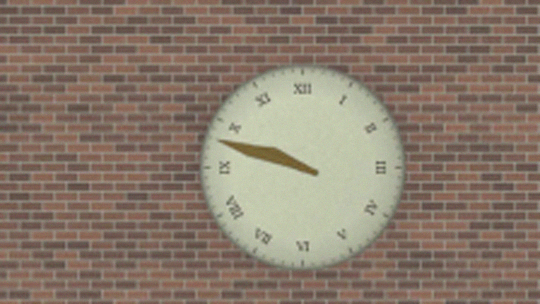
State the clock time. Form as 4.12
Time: 9.48
